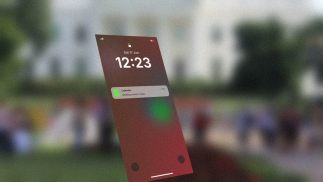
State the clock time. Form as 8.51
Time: 12.23
